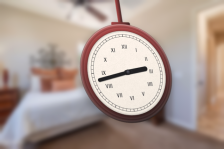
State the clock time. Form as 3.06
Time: 2.43
